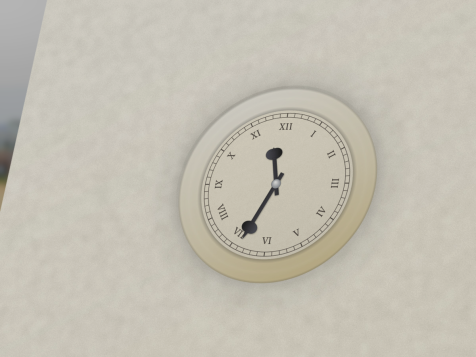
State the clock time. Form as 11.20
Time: 11.34
